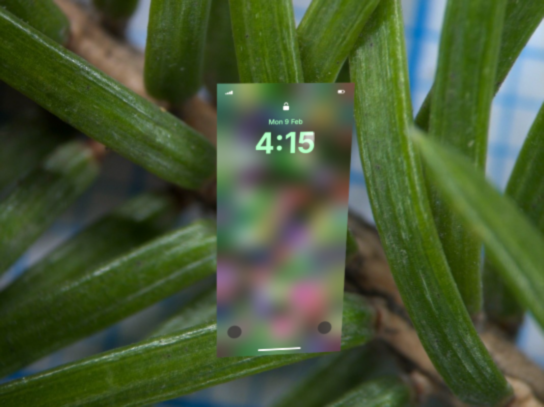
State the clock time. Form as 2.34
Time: 4.15
